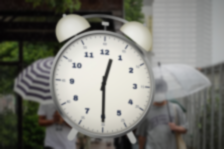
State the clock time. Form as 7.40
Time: 12.30
